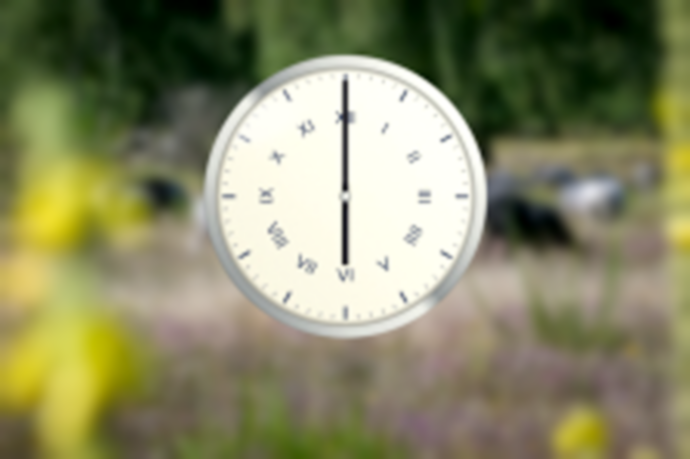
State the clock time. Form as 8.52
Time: 6.00
